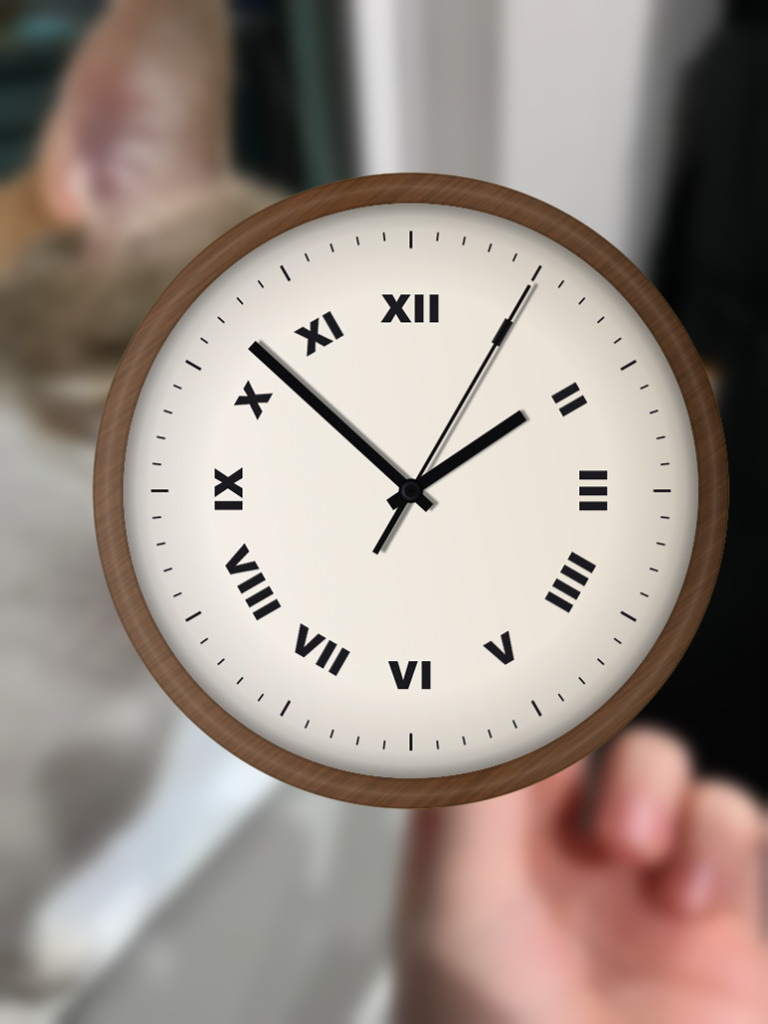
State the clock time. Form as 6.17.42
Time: 1.52.05
